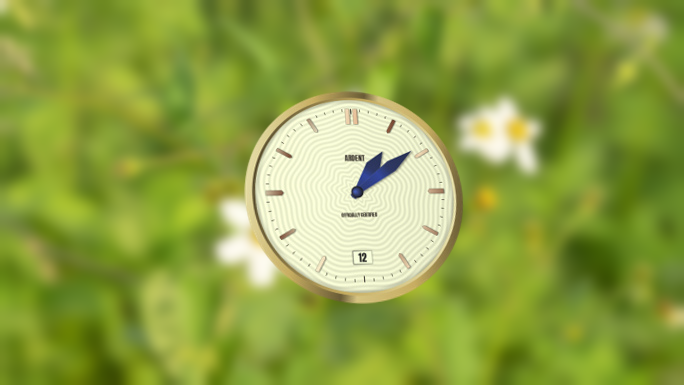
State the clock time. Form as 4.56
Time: 1.09
